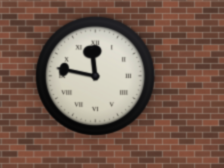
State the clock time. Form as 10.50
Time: 11.47
